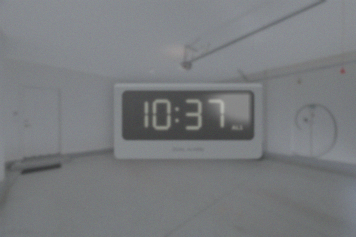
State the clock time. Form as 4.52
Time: 10.37
